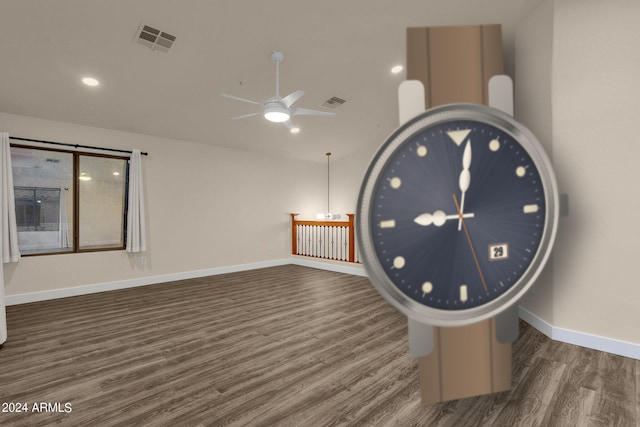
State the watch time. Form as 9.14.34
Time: 9.01.27
